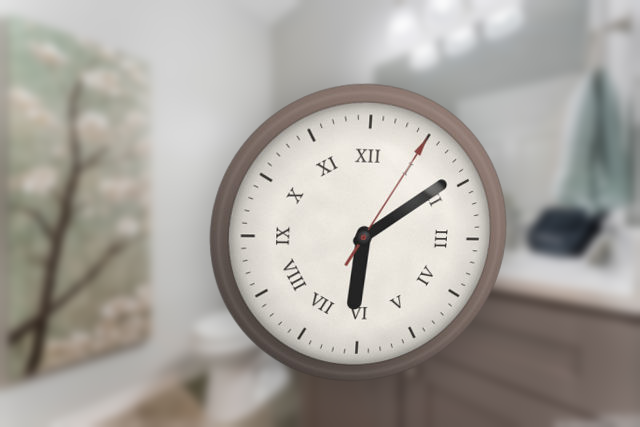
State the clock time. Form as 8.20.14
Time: 6.09.05
